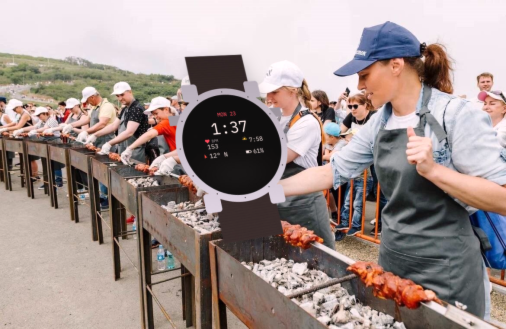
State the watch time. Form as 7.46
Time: 1.37
